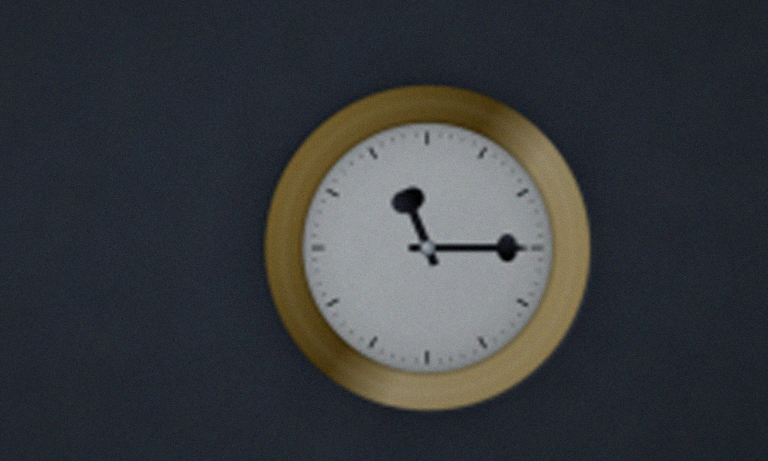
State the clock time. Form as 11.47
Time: 11.15
